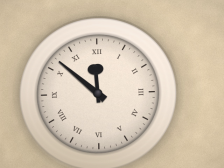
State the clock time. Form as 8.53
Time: 11.52
